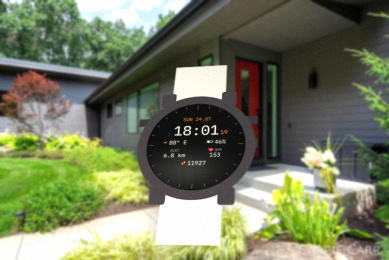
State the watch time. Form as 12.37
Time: 18.01
